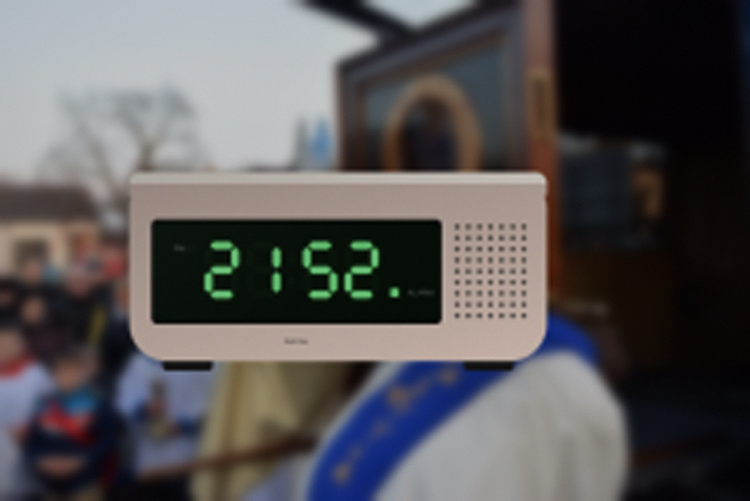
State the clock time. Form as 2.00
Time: 21.52
